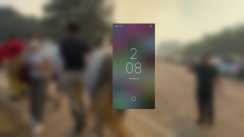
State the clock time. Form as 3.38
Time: 2.08
